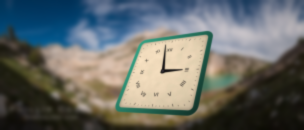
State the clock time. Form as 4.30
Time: 2.58
